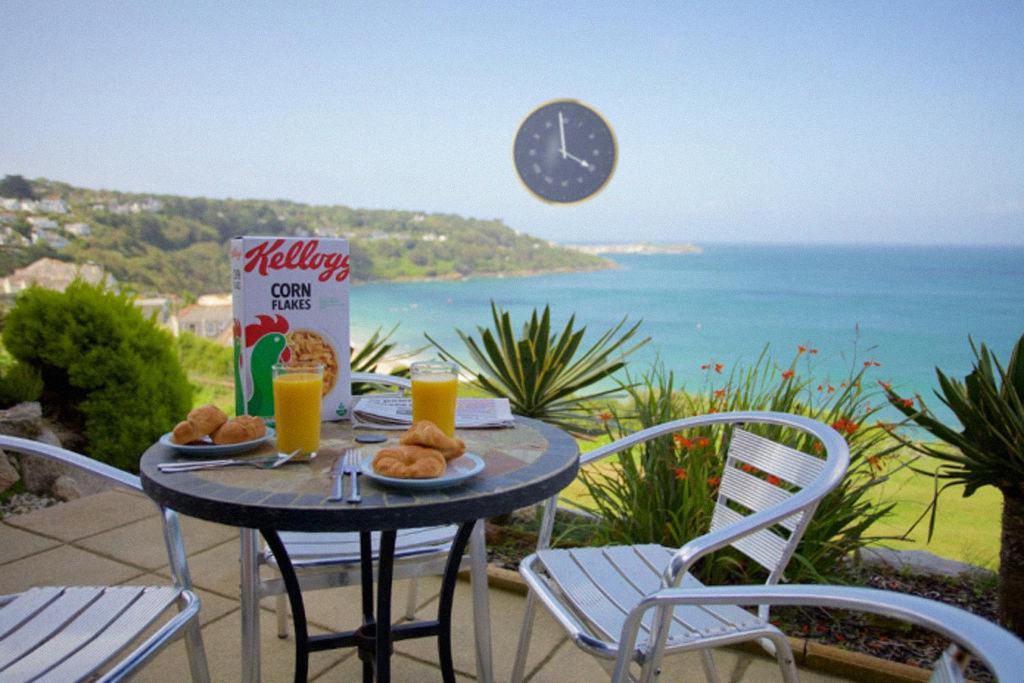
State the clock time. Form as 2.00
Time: 3.59
